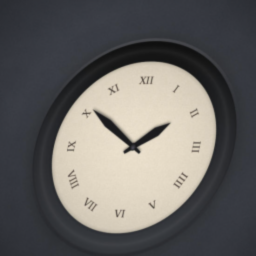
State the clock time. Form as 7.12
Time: 1.51
